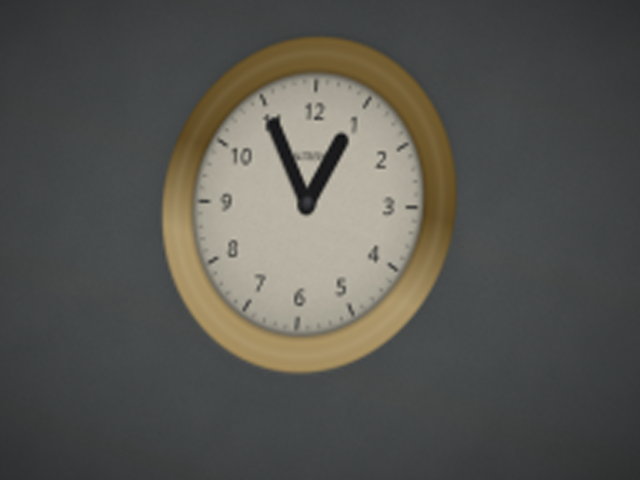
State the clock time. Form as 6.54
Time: 12.55
